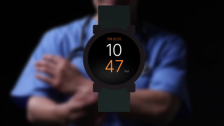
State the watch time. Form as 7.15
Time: 10.47
